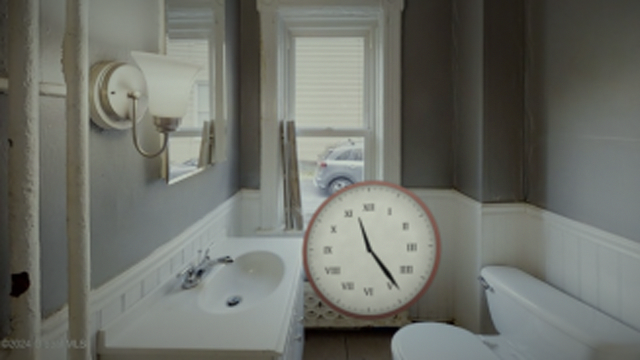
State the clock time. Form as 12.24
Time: 11.24
